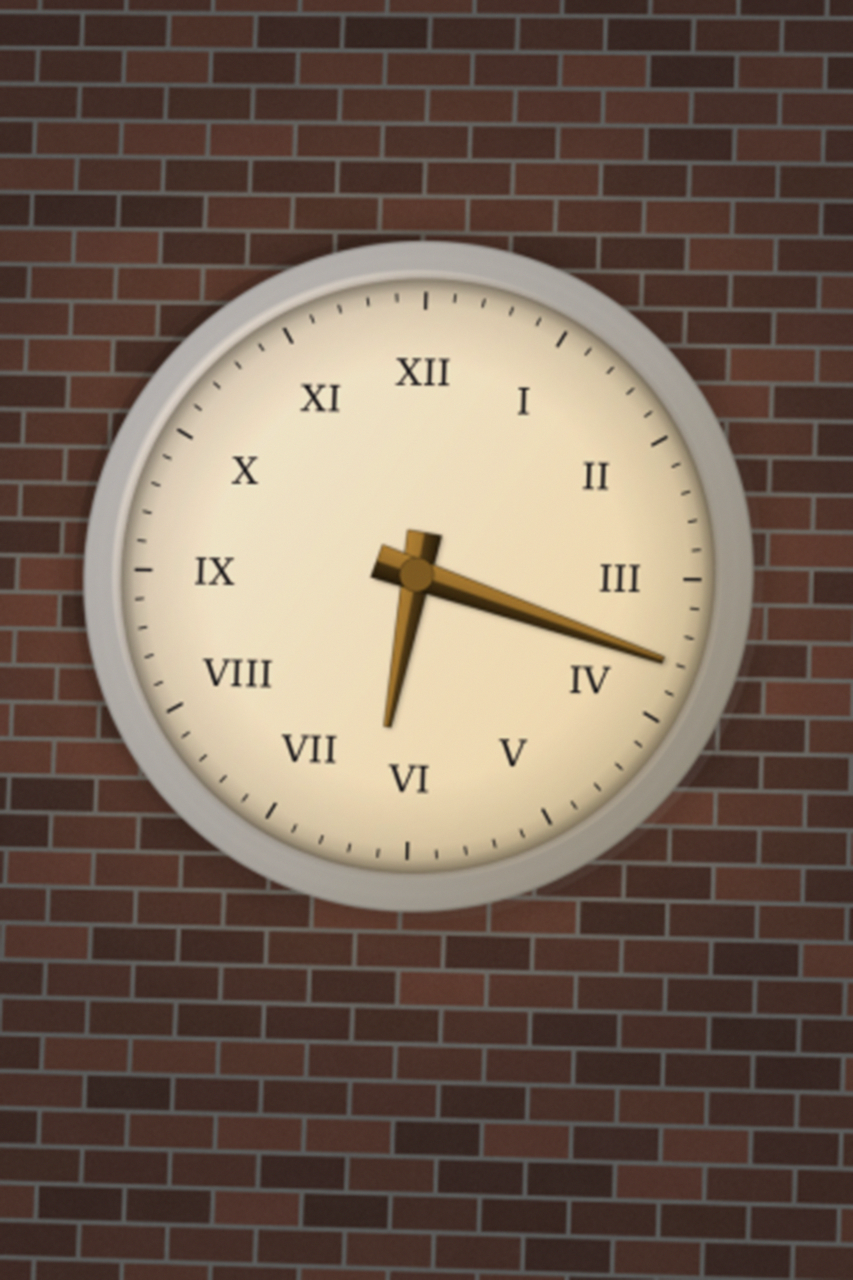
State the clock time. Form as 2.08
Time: 6.18
